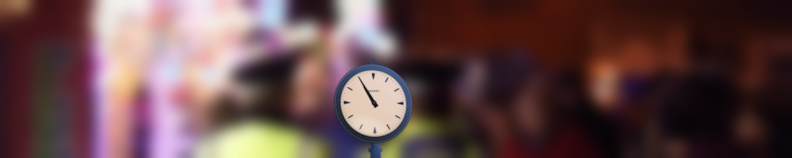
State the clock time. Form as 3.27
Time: 10.55
